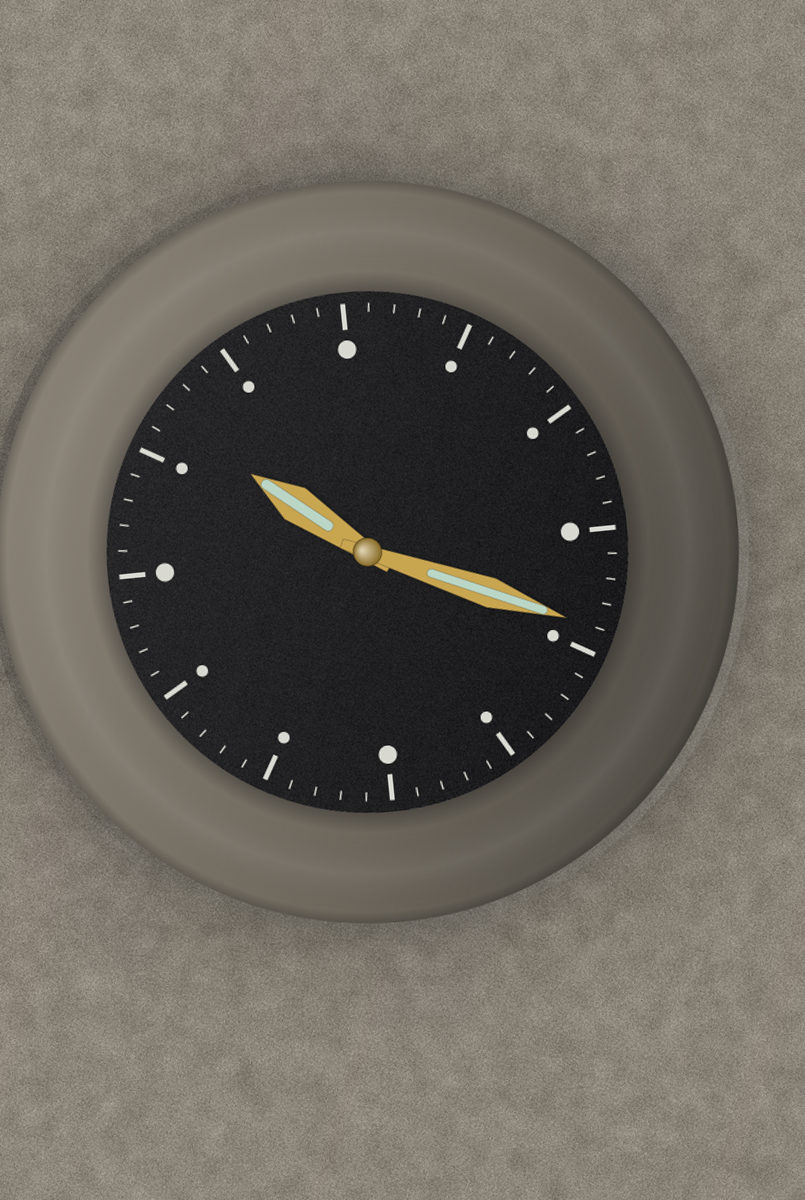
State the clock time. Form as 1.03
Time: 10.19
